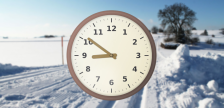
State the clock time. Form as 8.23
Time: 8.51
